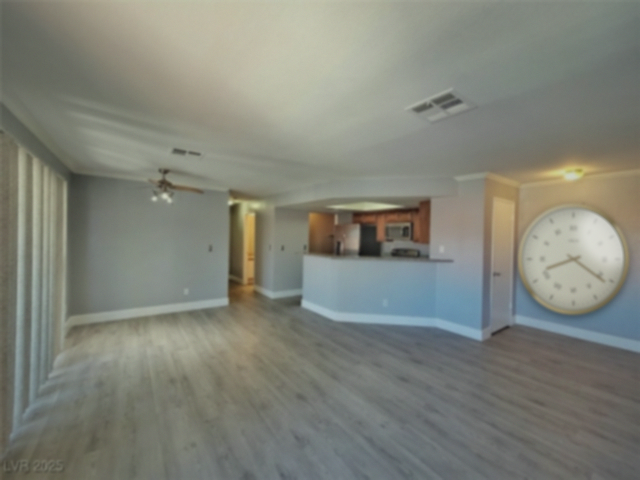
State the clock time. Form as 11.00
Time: 8.21
